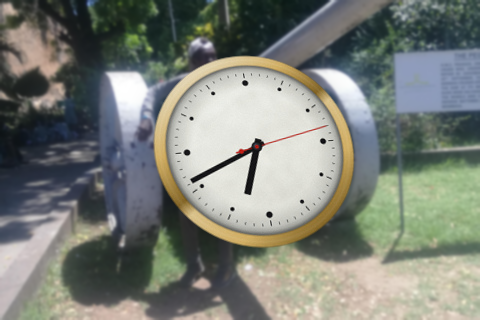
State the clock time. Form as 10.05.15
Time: 6.41.13
